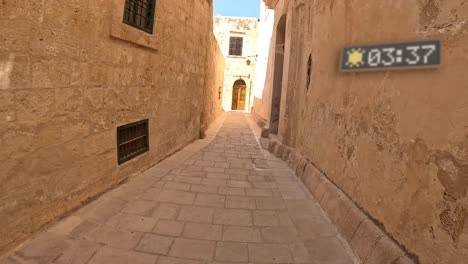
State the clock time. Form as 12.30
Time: 3.37
